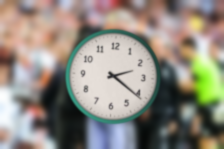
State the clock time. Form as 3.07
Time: 2.21
